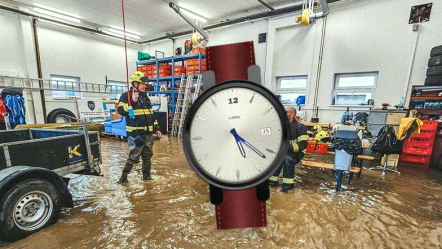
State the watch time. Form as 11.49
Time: 5.22
